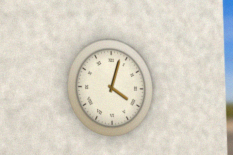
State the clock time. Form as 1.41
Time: 4.03
